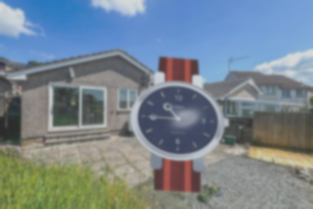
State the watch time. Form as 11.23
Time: 10.45
